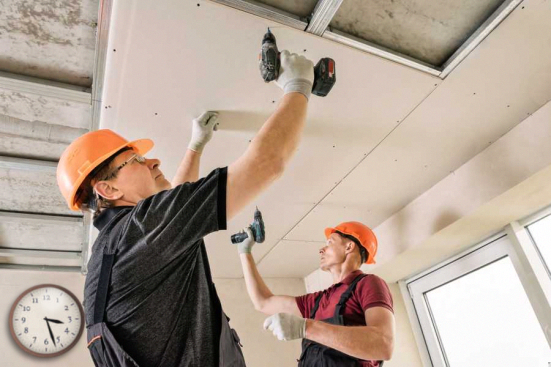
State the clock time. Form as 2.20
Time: 3.27
